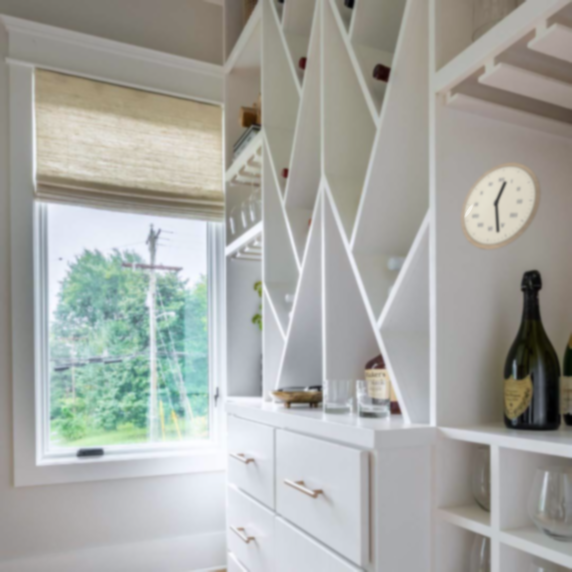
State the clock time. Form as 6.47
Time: 12.27
